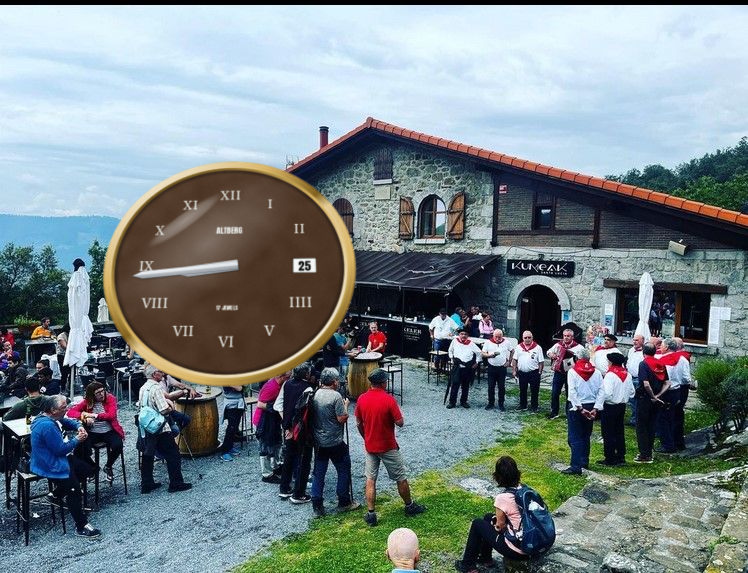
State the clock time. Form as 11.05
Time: 8.44
